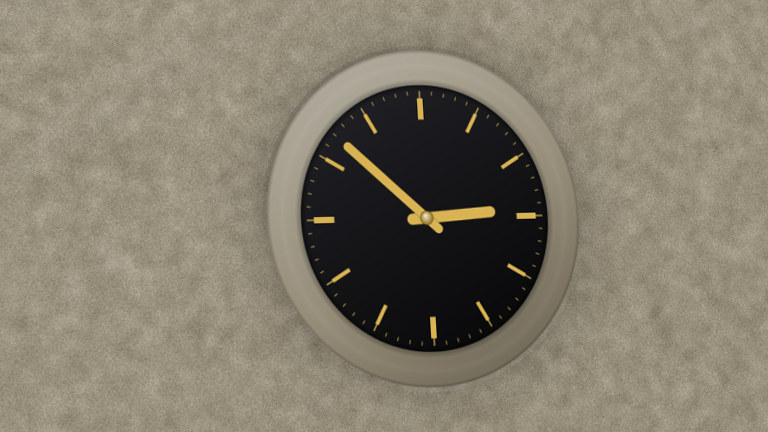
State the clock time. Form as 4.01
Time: 2.52
